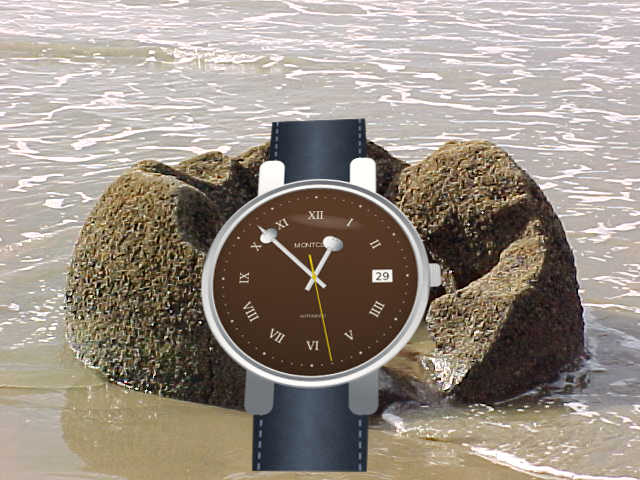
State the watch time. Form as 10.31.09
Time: 12.52.28
